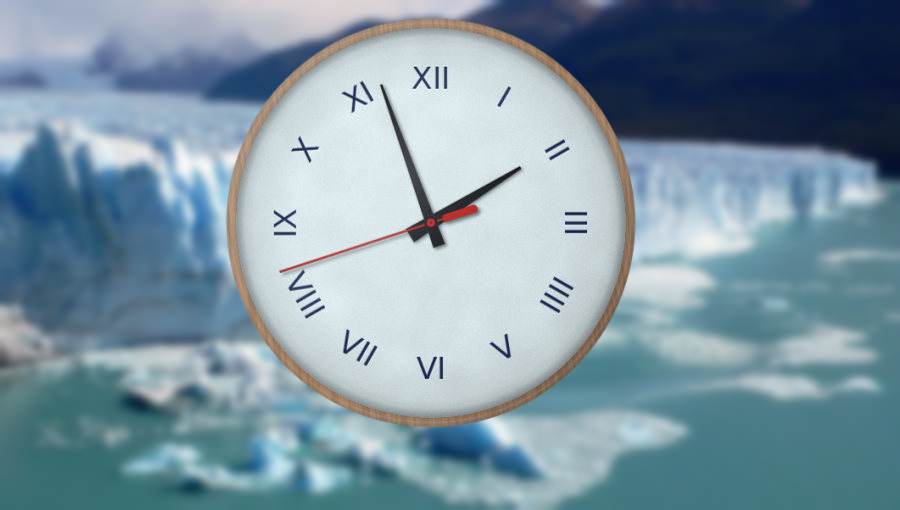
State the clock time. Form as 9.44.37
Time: 1.56.42
